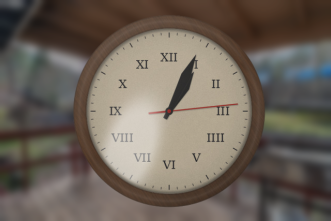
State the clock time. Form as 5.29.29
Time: 1.04.14
